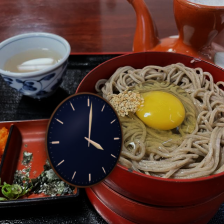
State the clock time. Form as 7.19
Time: 4.01
